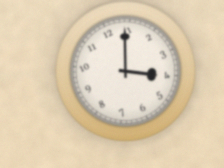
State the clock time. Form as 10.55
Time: 4.04
